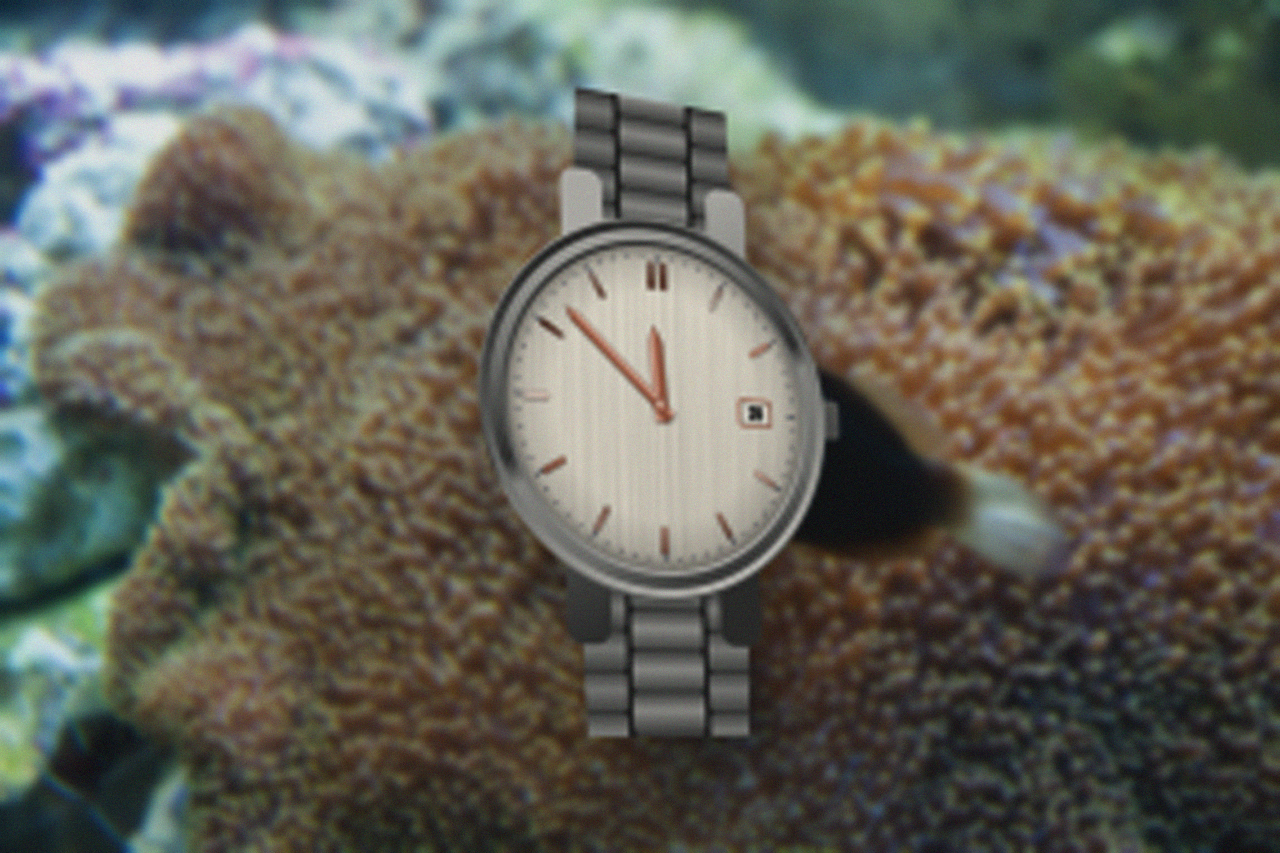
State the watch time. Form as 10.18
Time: 11.52
